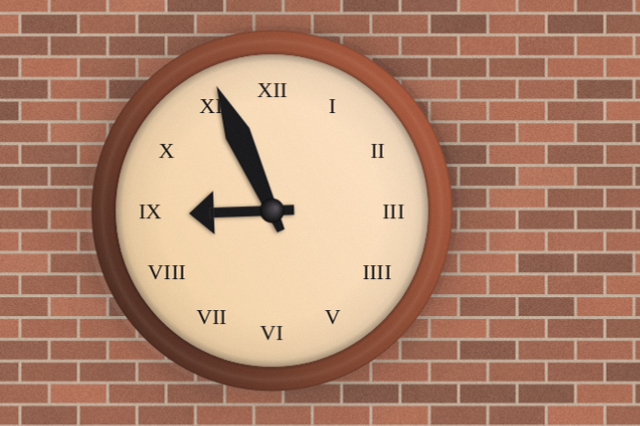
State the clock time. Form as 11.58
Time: 8.56
